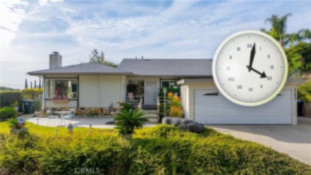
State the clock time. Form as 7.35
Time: 4.02
